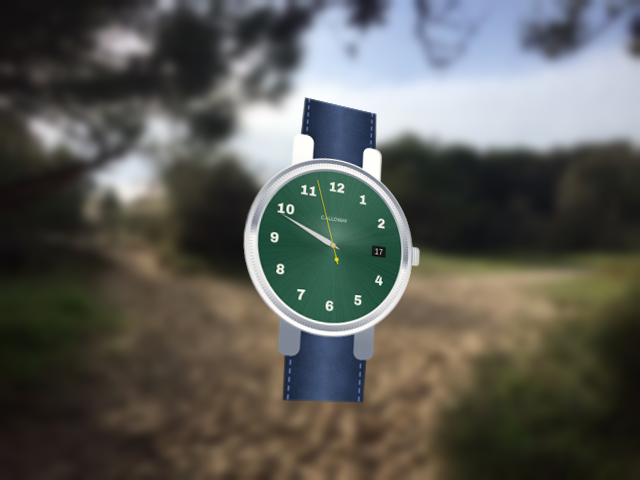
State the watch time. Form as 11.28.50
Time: 9.48.57
